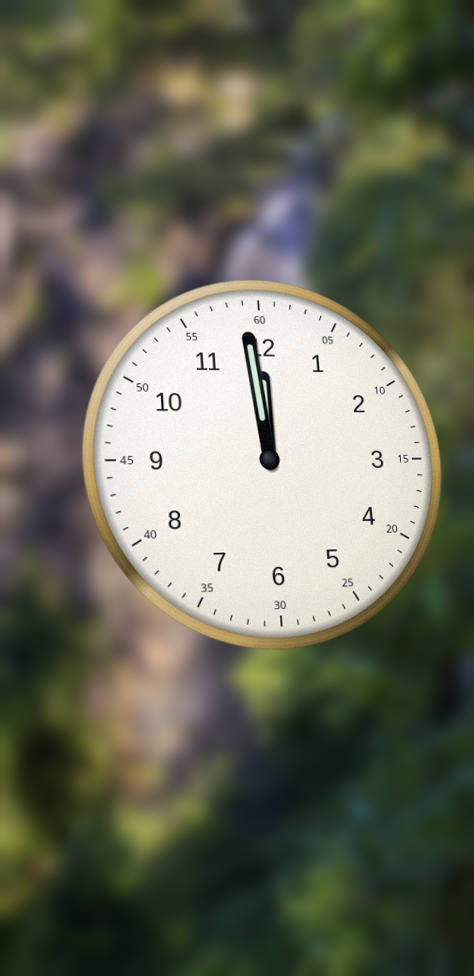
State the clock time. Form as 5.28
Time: 11.59
